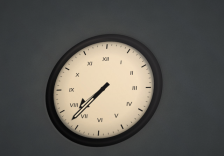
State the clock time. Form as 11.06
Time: 7.37
